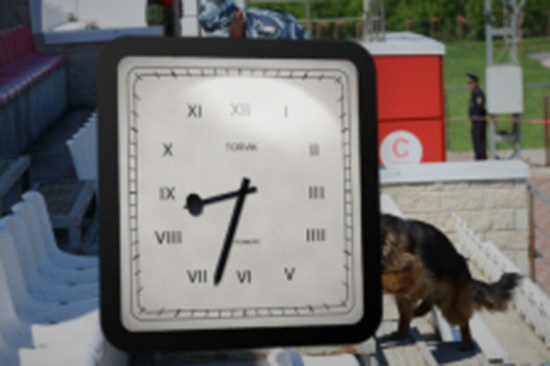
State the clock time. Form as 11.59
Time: 8.33
